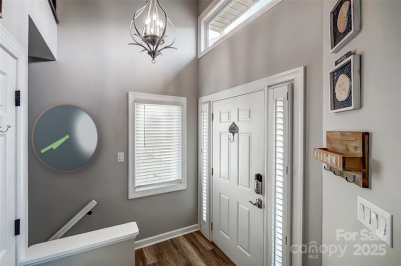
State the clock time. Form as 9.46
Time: 7.40
